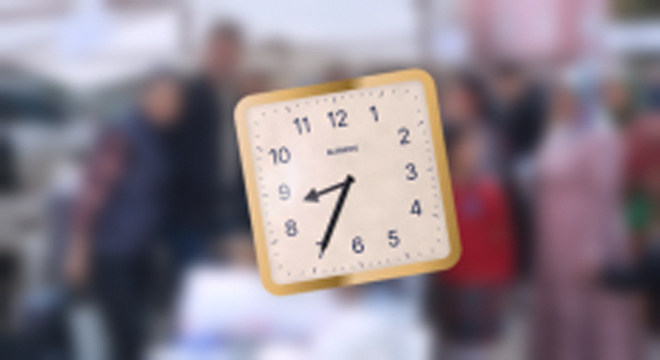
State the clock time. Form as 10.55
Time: 8.35
